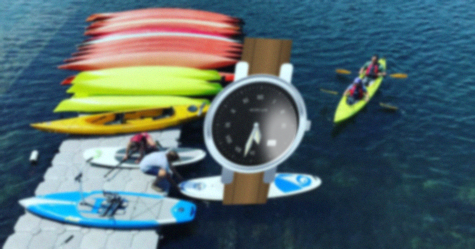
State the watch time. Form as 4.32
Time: 5.32
